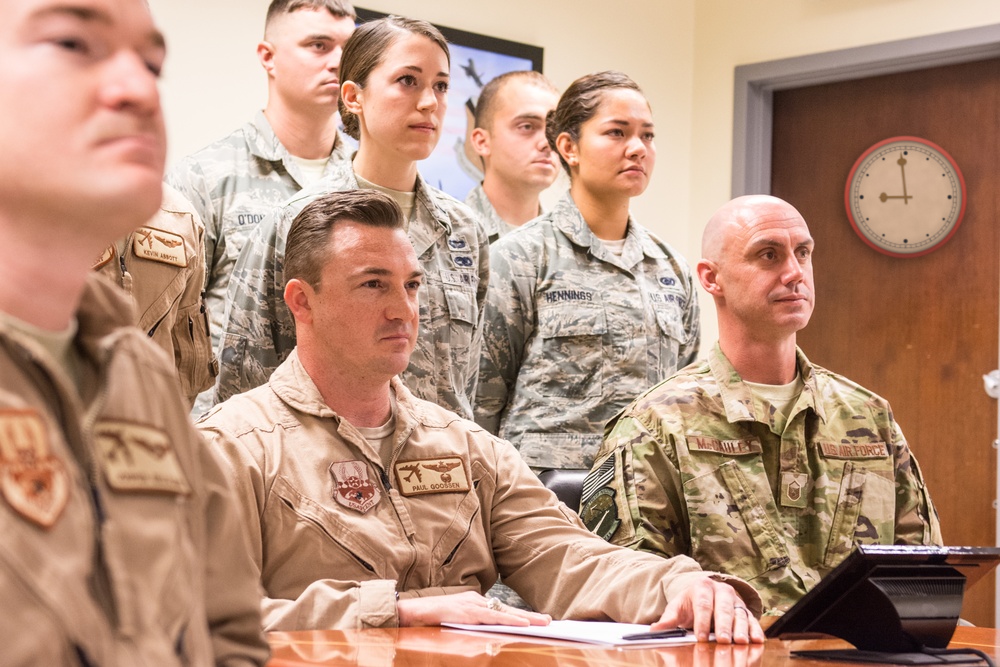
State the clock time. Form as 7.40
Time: 8.59
